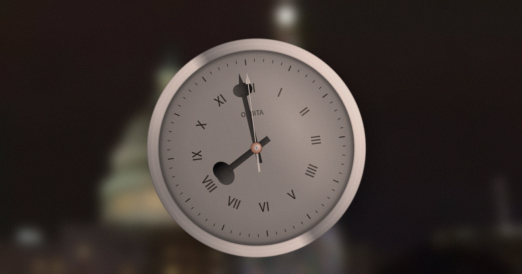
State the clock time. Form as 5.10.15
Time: 7.59.00
